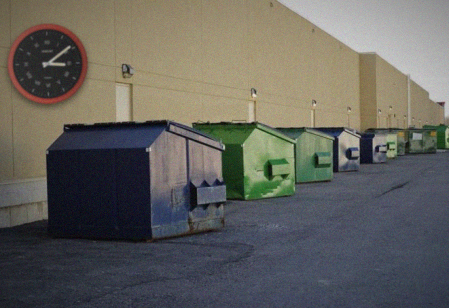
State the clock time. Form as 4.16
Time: 3.09
